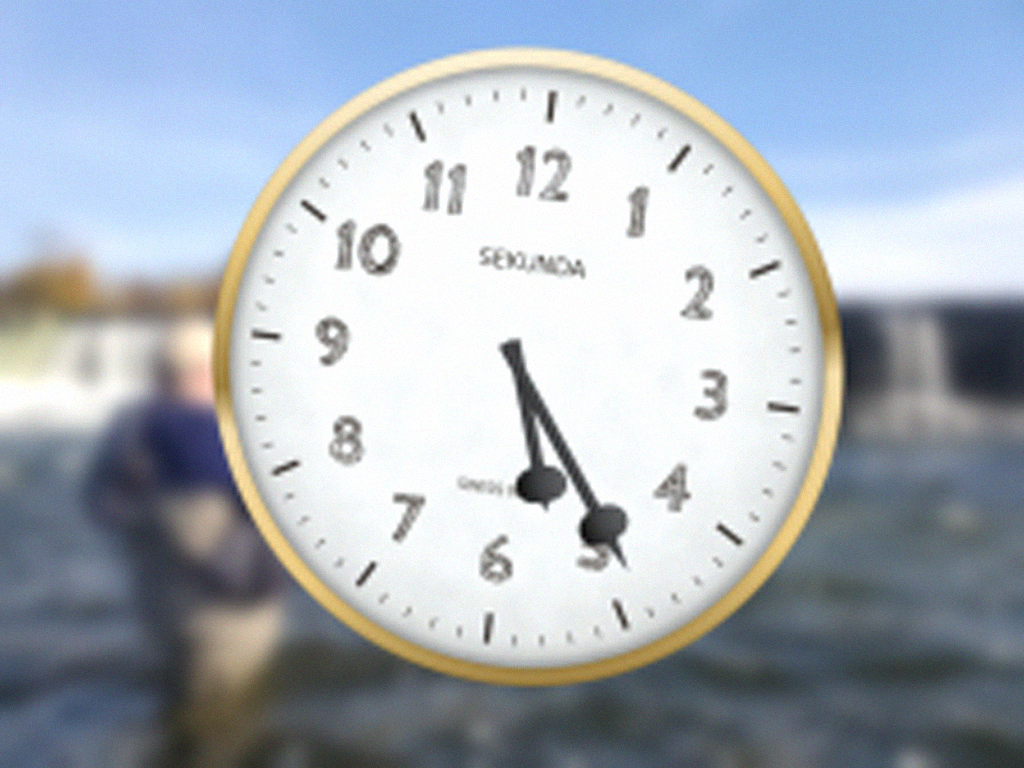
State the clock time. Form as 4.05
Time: 5.24
